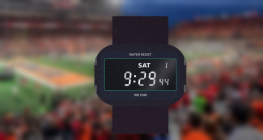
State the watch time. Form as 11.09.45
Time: 9.29.44
